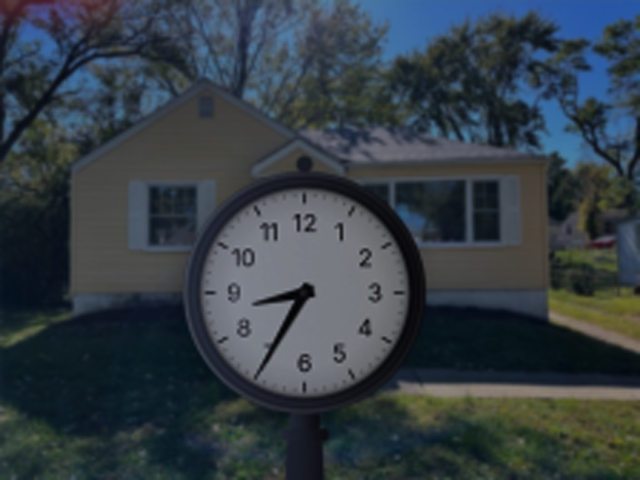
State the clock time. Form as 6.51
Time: 8.35
